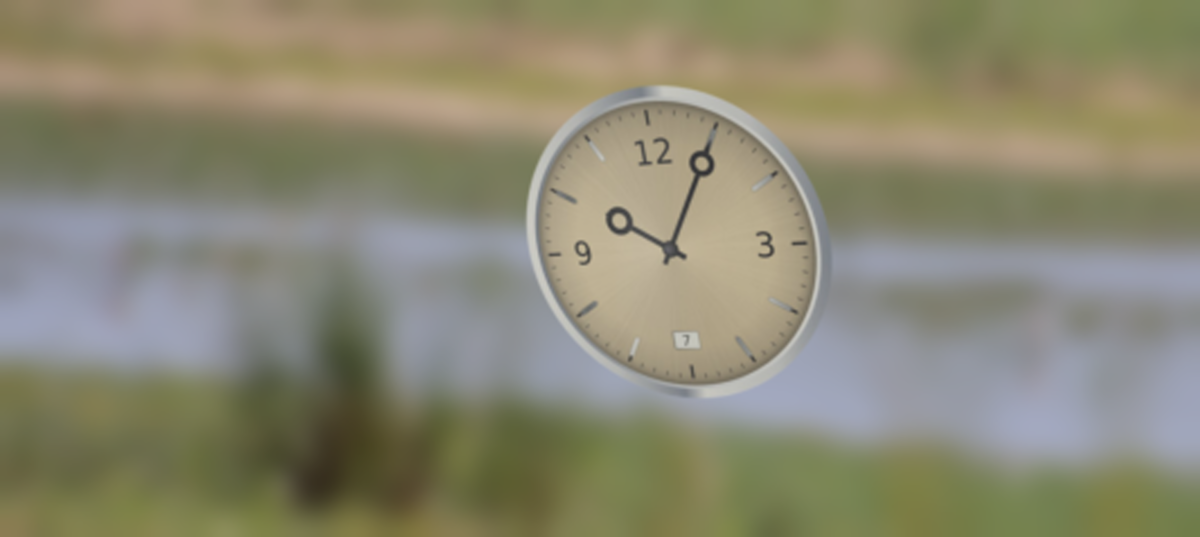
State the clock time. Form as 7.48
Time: 10.05
